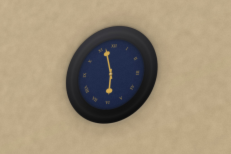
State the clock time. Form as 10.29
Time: 5.57
